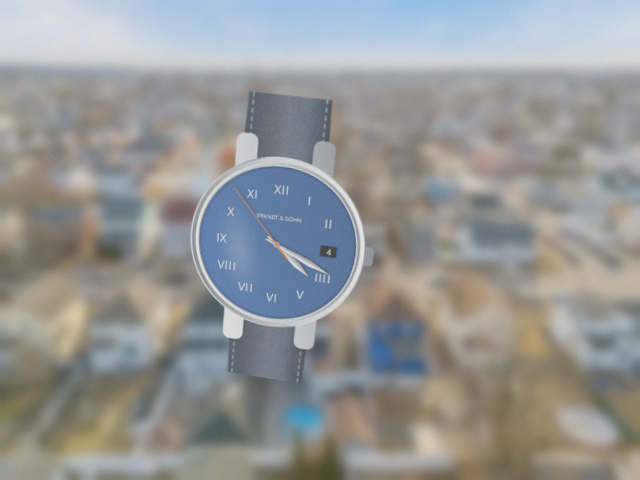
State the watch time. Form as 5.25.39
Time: 4.18.53
